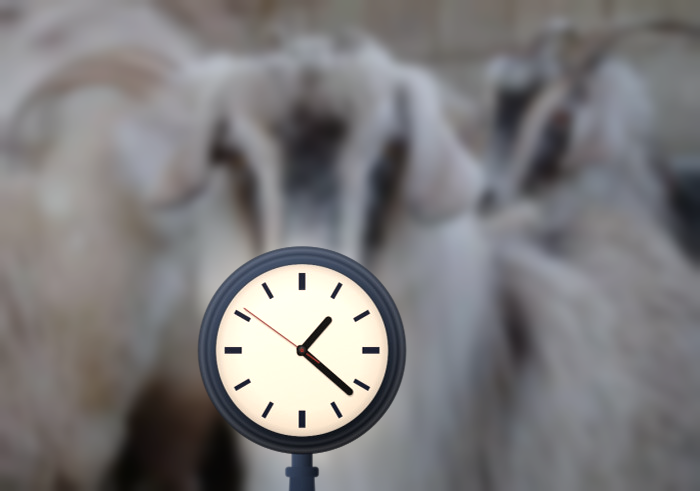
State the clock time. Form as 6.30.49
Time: 1.21.51
